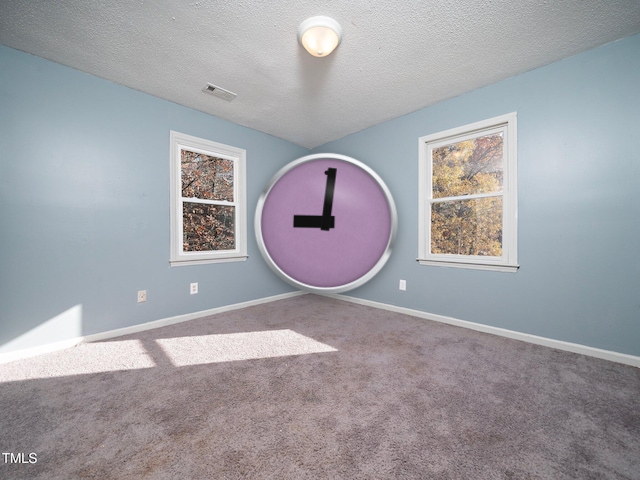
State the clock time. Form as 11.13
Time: 9.01
